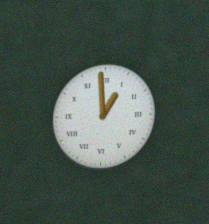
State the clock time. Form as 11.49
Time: 12.59
